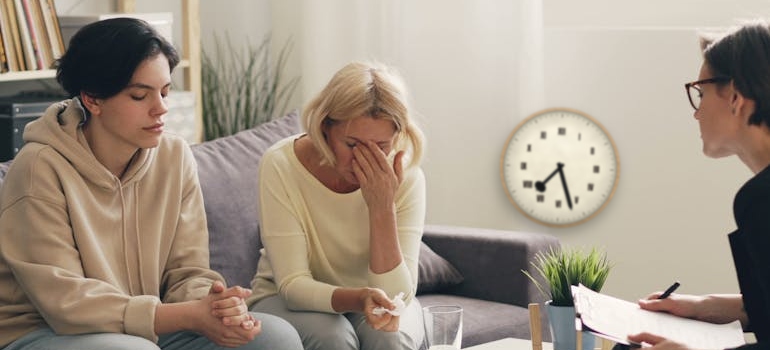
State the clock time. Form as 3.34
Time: 7.27
